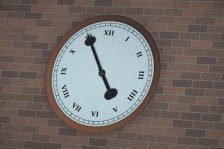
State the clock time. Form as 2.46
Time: 4.55
